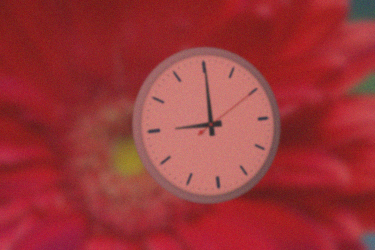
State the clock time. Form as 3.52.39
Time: 9.00.10
